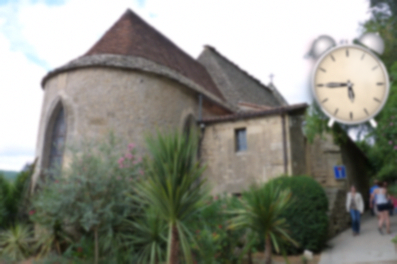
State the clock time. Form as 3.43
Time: 5.45
